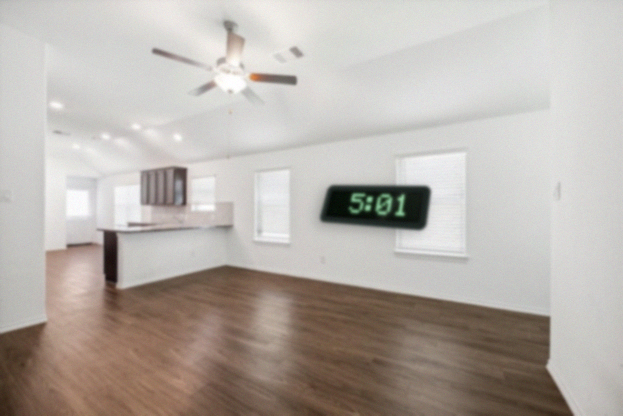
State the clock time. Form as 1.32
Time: 5.01
